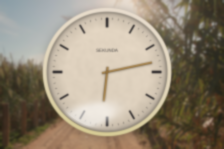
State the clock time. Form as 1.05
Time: 6.13
